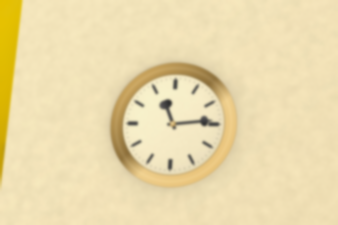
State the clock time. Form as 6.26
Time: 11.14
